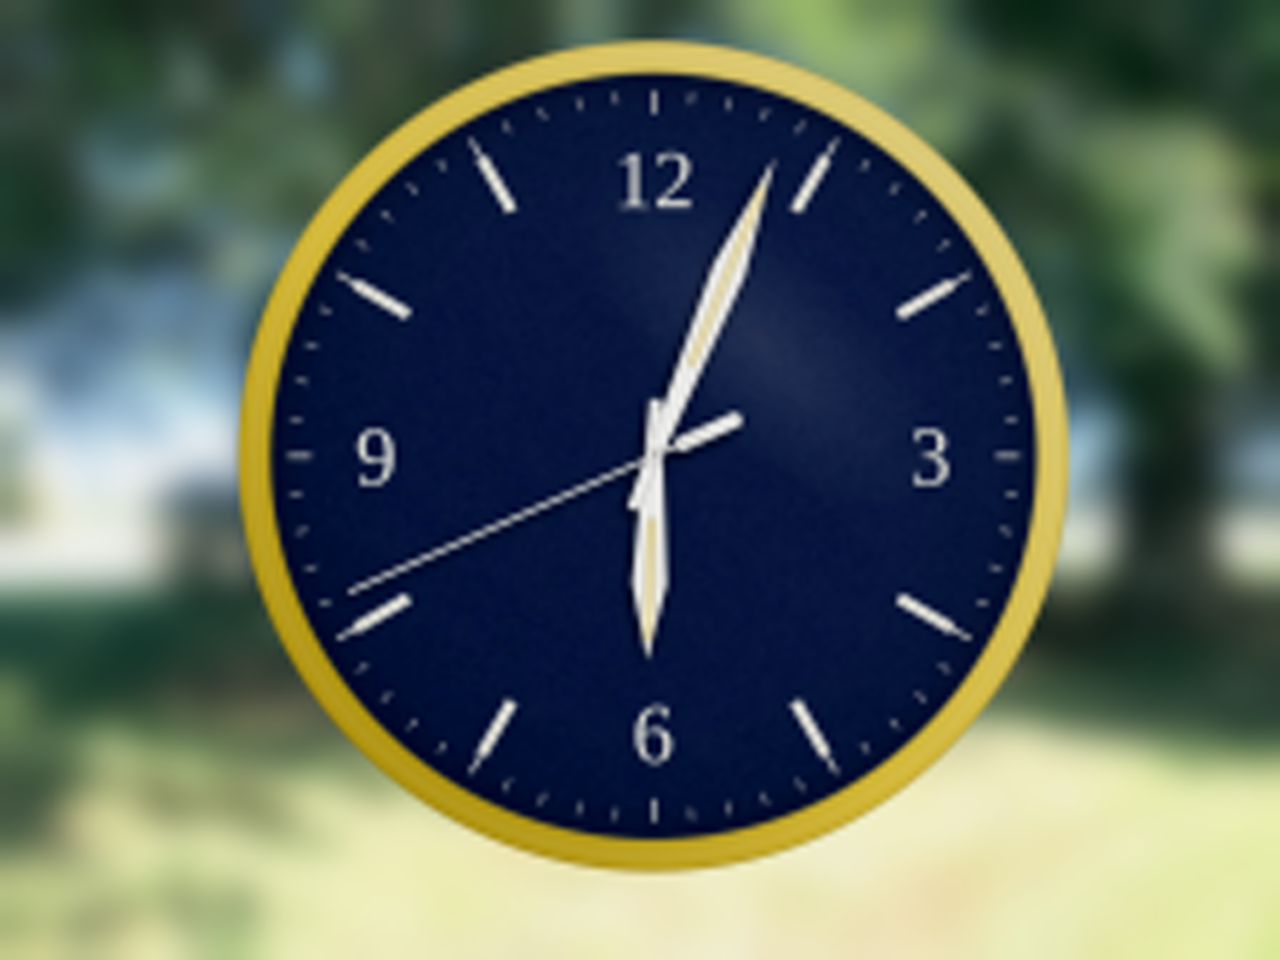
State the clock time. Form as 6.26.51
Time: 6.03.41
